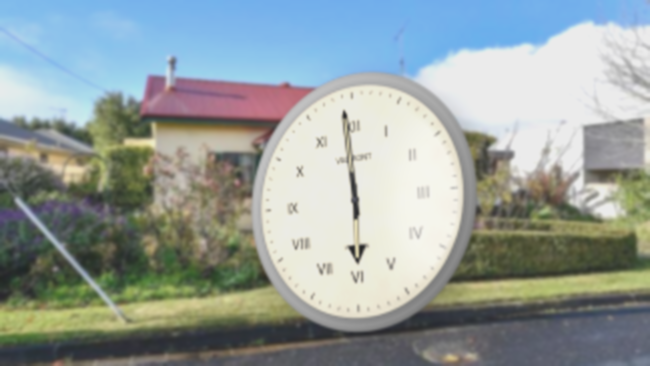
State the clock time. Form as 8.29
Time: 5.59
